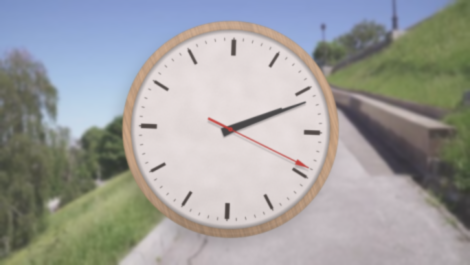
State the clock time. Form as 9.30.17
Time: 2.11.19
